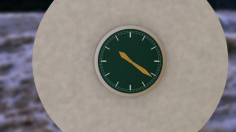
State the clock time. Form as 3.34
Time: 10.21
